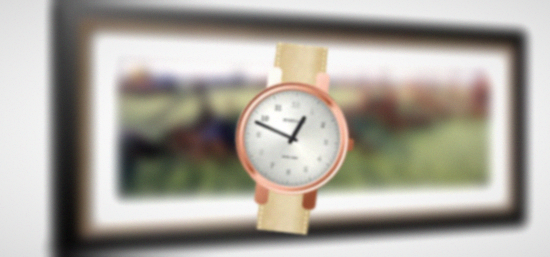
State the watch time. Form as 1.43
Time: 12.48
